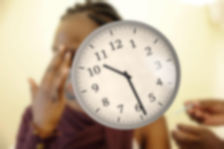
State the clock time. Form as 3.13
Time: 10.29
